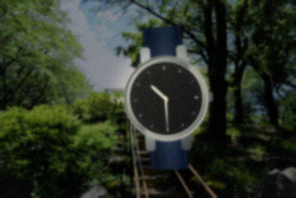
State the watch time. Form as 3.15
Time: 10.30
